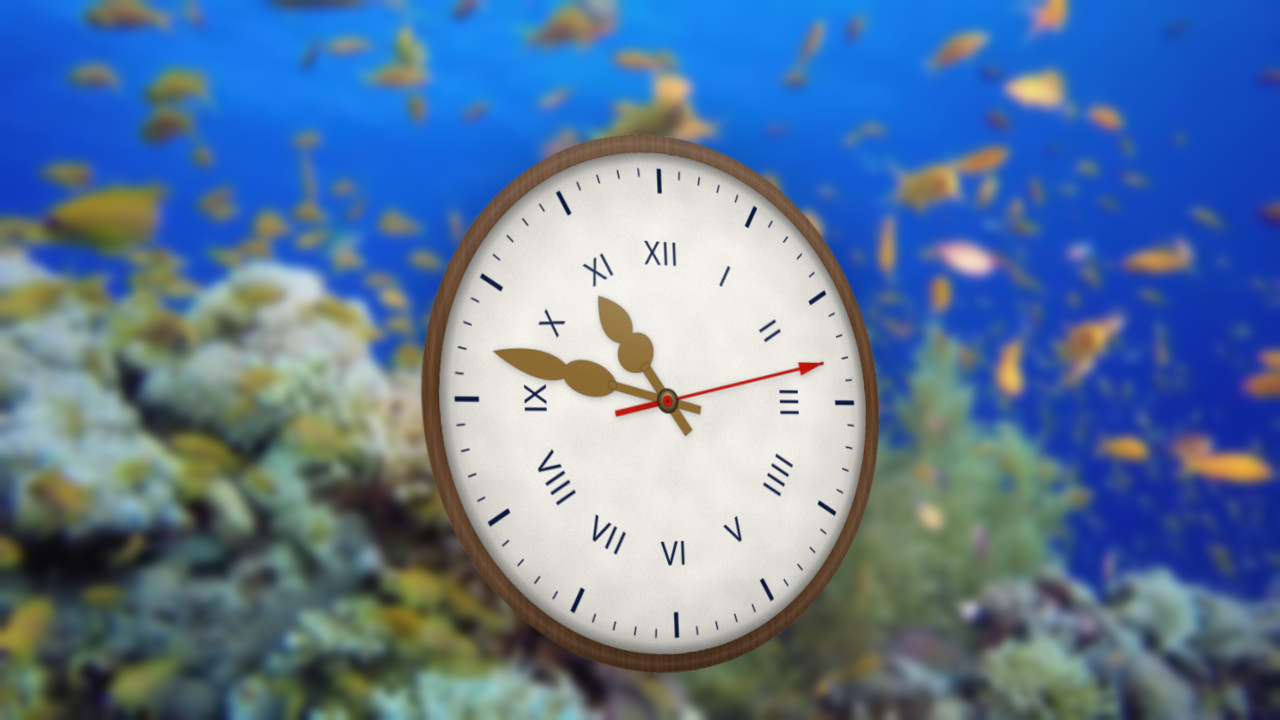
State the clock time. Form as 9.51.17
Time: 10.47.13
